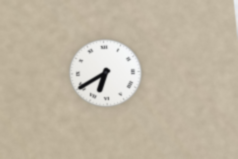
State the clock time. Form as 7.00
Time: 6.40
